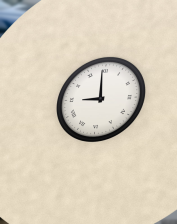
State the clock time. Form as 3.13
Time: 8.59
